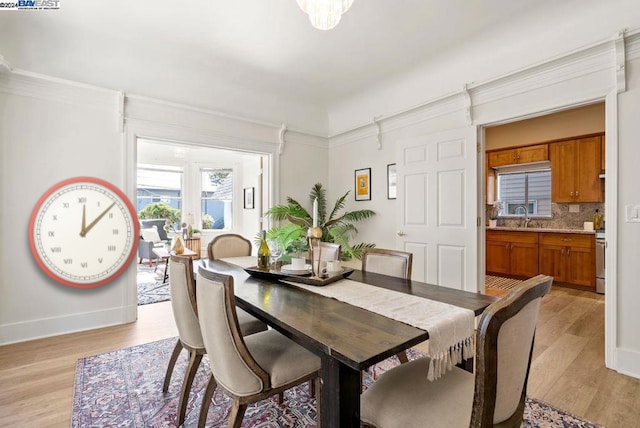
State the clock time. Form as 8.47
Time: 12.08
